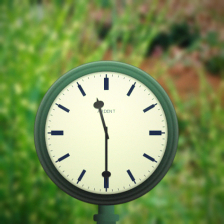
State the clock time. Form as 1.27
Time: 11.30
